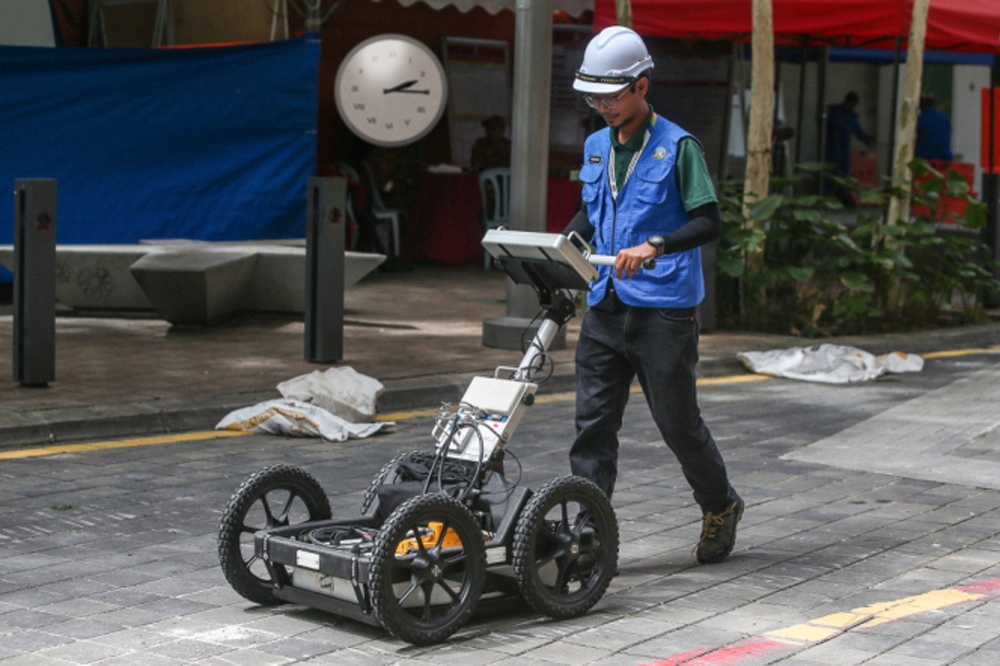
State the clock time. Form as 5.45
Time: 2.15
